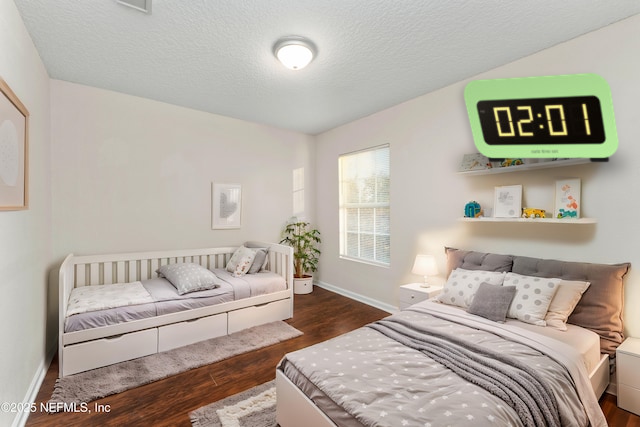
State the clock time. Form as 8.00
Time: 2.01
